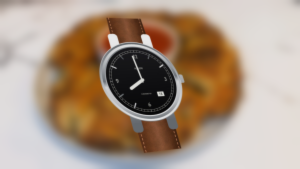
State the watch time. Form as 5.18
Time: 7.59
